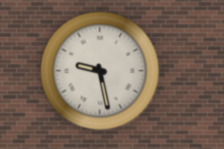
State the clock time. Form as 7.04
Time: 9.28
